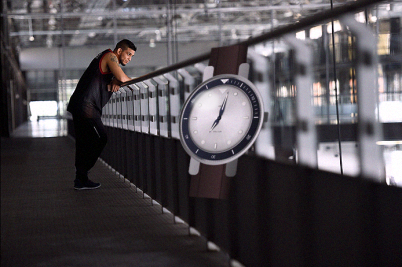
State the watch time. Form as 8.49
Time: 7.02
